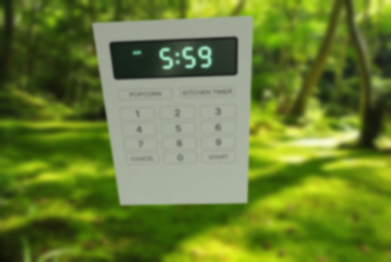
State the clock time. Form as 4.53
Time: 5.59
